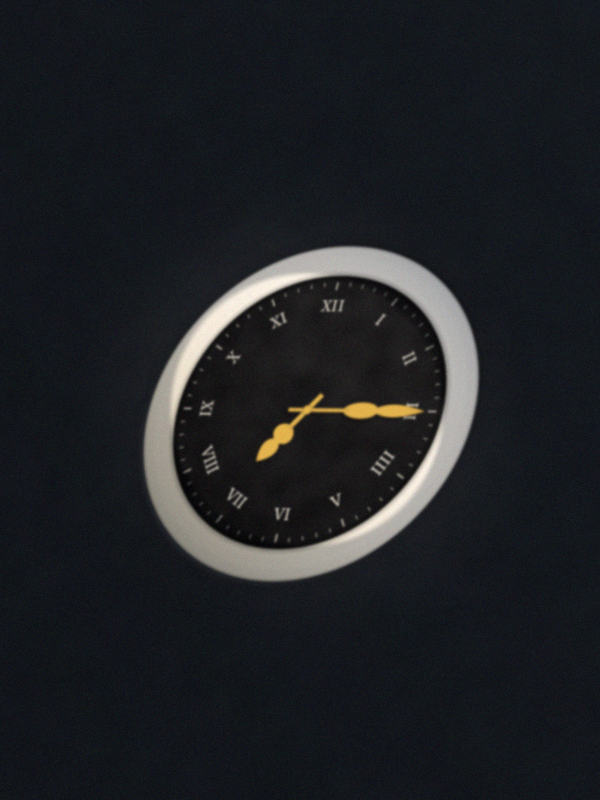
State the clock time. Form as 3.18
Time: 7.15
